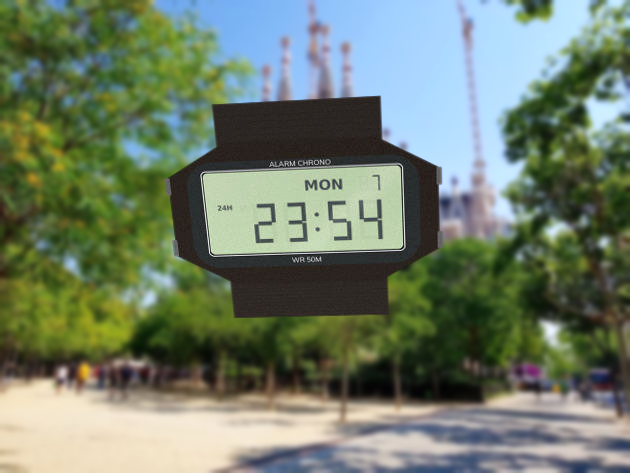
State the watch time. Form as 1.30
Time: 23.54
